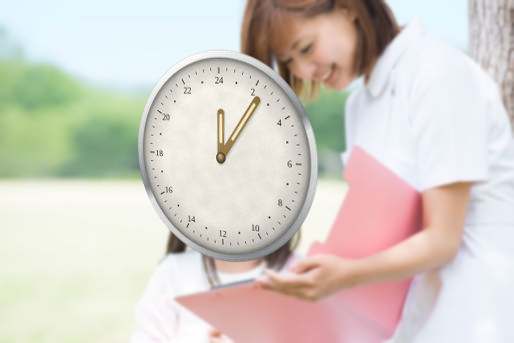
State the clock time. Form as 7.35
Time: 0.06
